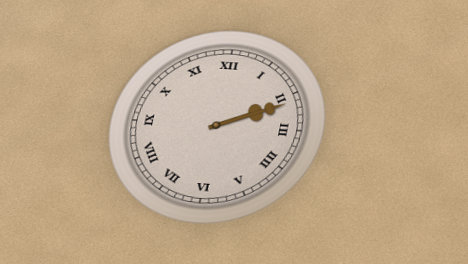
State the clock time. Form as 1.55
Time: 2.11
